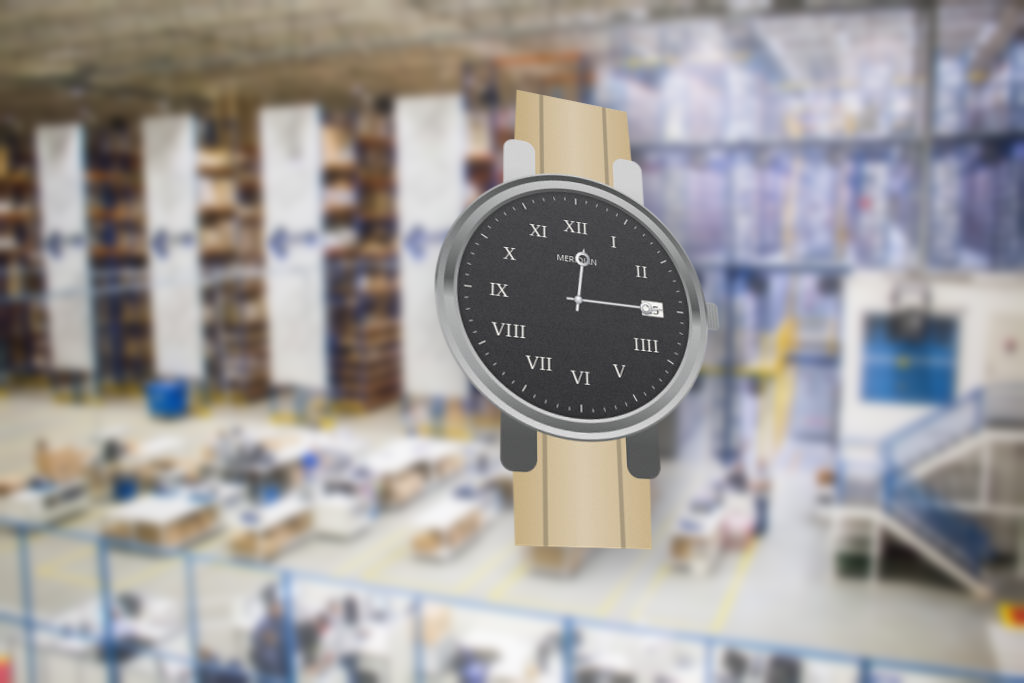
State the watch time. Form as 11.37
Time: 12.15
